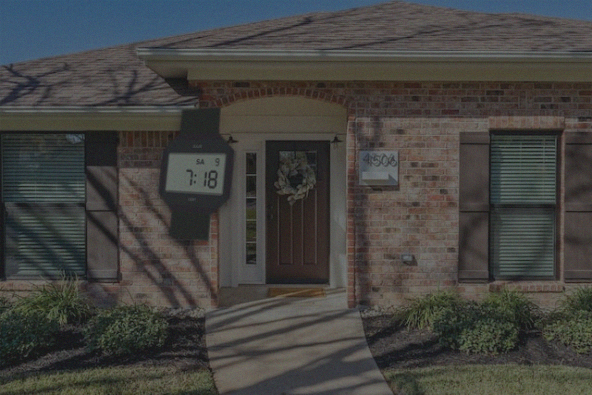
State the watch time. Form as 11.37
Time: 7.18
